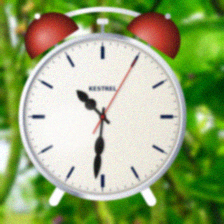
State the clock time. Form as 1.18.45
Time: 10.31.05
